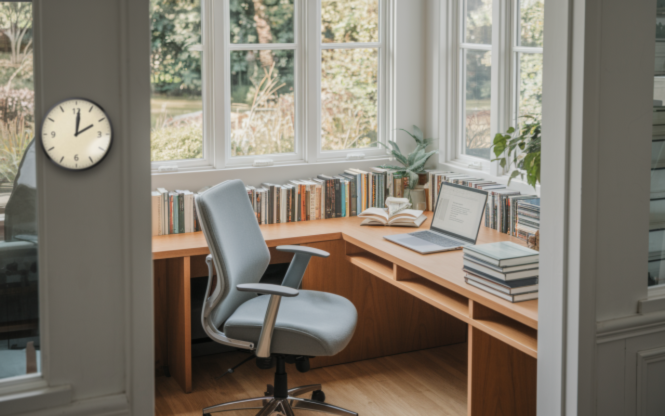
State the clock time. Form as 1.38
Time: 2.01
